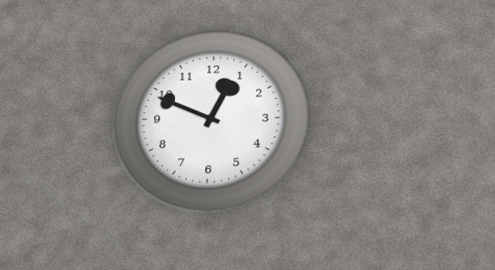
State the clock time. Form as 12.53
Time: 12.49
